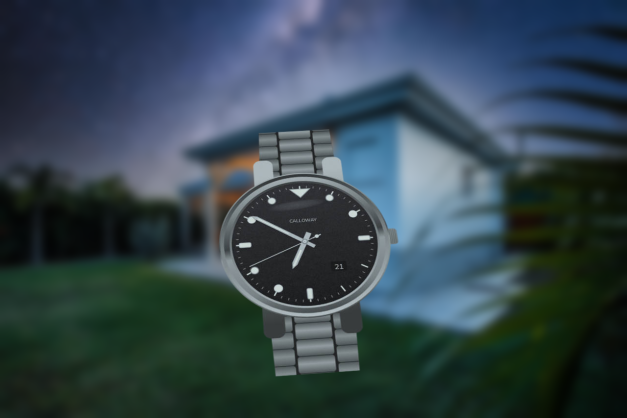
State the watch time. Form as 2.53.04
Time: 6.50.41
